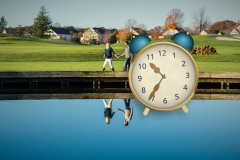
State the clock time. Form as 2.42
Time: 10.36
